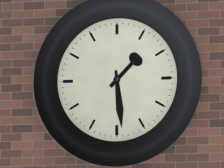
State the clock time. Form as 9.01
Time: 1.29
